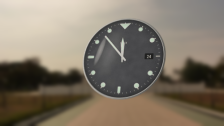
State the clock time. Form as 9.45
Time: 11.53
